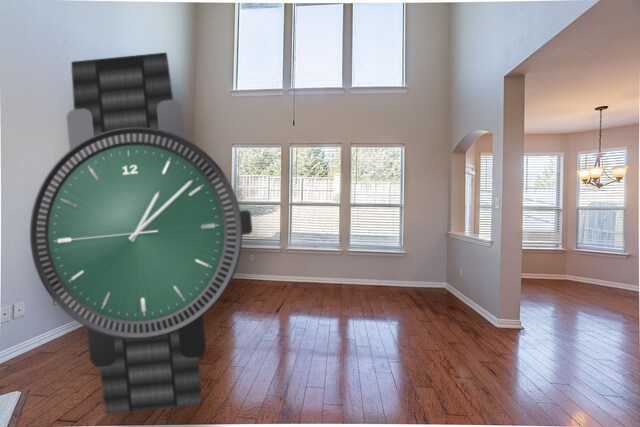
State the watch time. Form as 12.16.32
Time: 1.08.45
